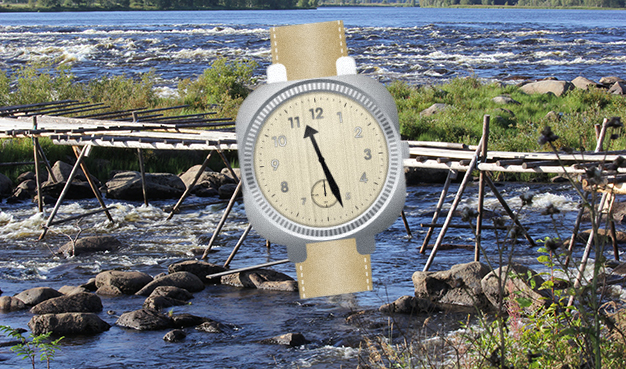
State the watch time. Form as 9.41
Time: 11.27
